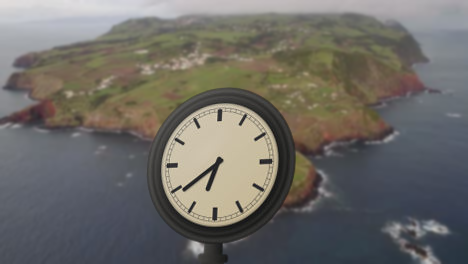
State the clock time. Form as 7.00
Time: 6.39
